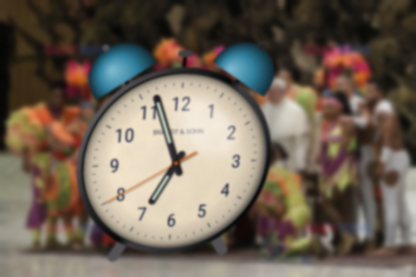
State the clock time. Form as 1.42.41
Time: 6.56.40
